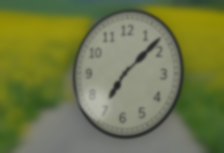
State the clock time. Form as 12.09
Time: 7.08
